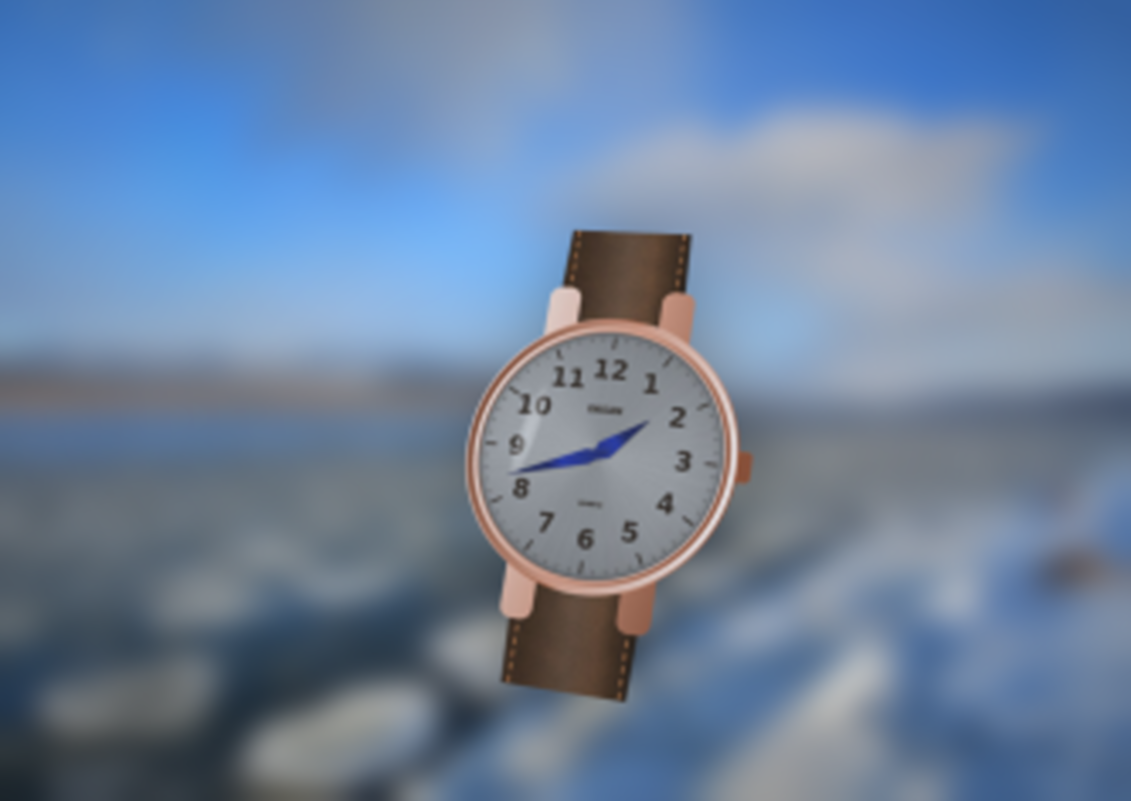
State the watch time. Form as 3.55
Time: 1.42
